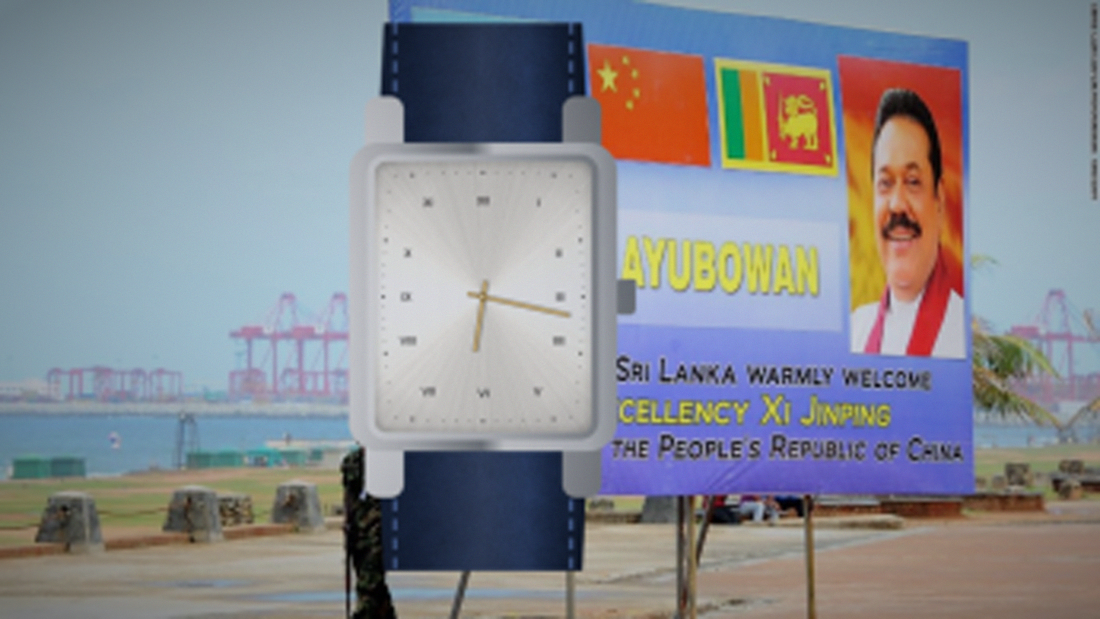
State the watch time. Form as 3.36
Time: 6.17
